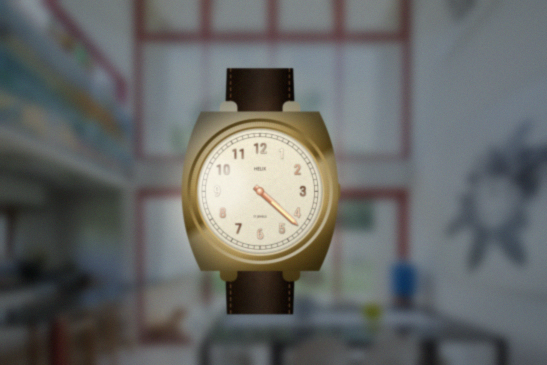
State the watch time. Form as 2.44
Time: 4.22
